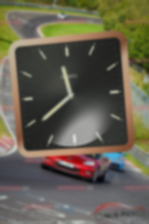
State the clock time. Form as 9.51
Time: 11.39
